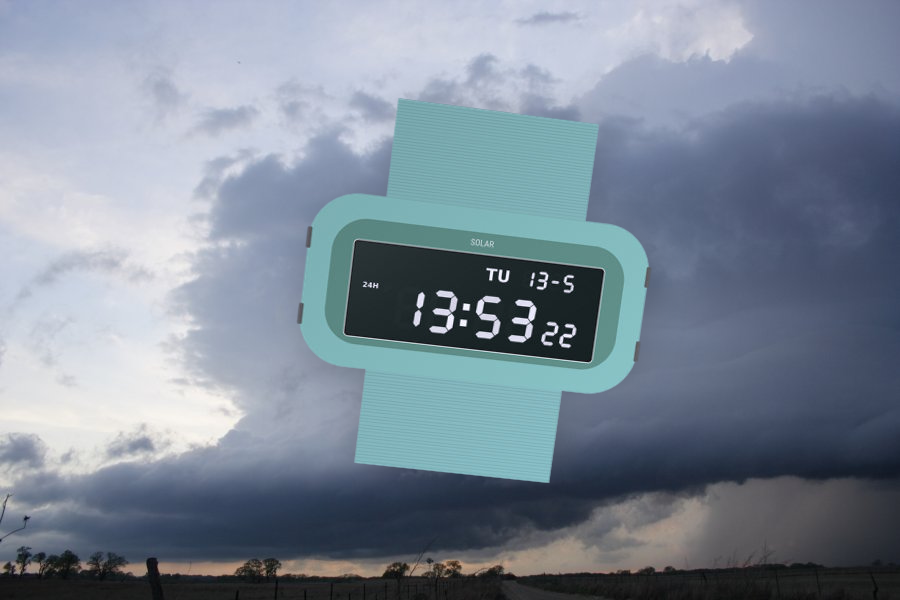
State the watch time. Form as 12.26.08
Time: 13.53.22
